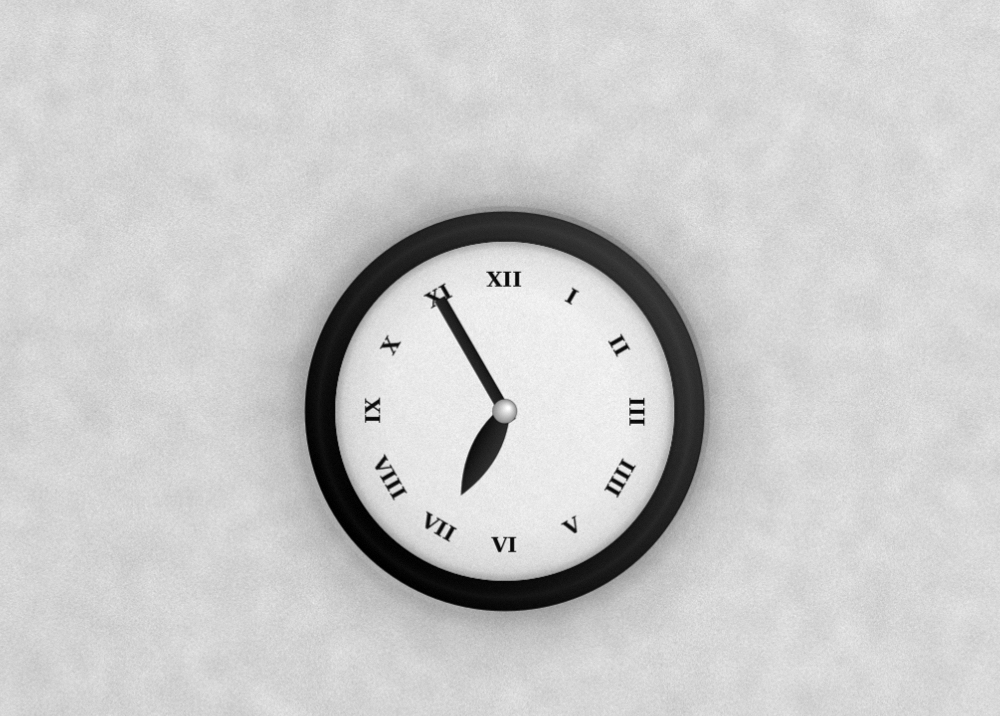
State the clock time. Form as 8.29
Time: 6.55
